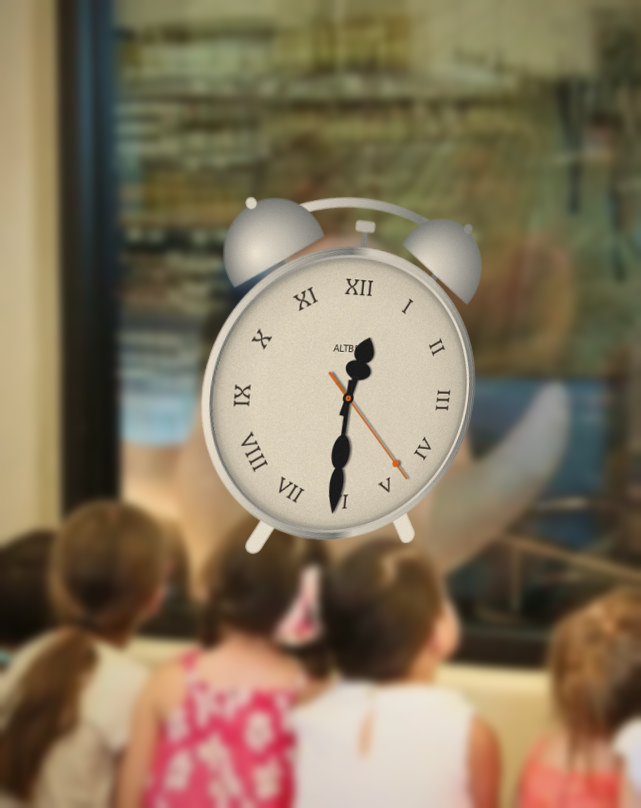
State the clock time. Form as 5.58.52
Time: 12.30.23
